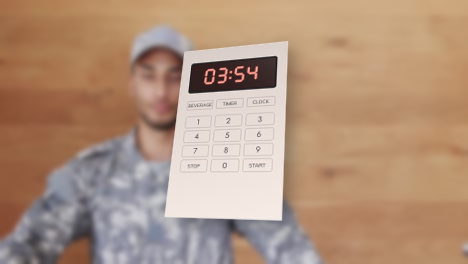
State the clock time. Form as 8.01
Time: 3.54
